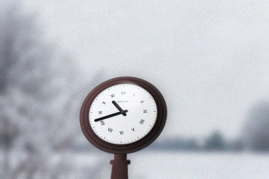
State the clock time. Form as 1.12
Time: 10.42
